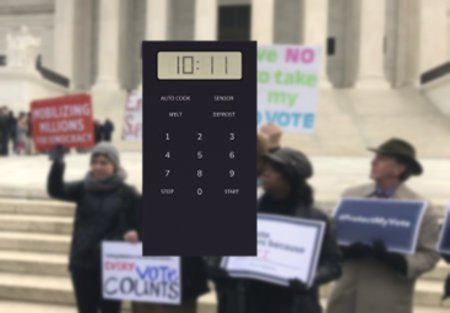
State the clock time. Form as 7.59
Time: 10.11
